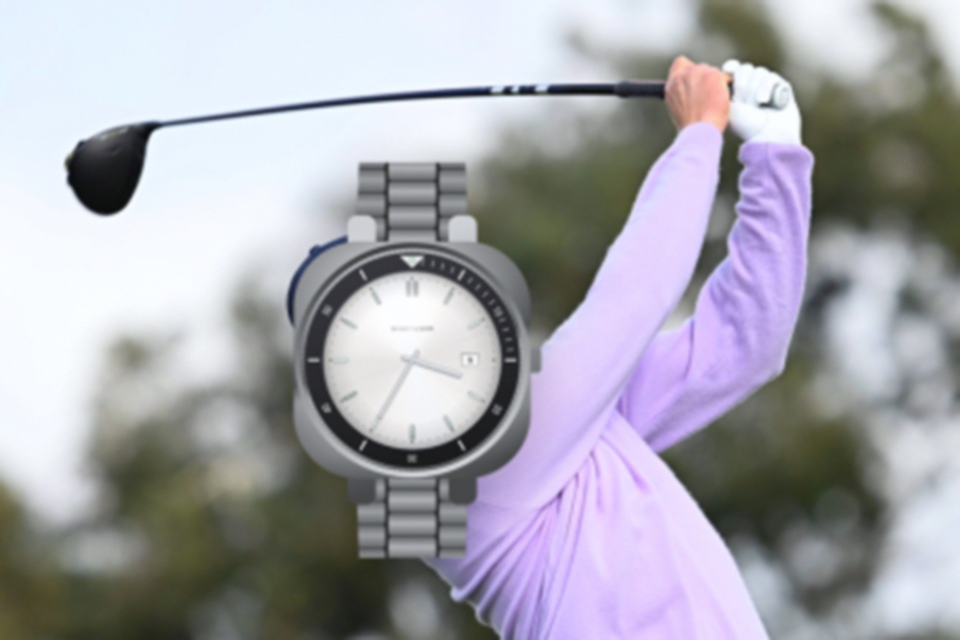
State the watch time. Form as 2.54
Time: 3.35
